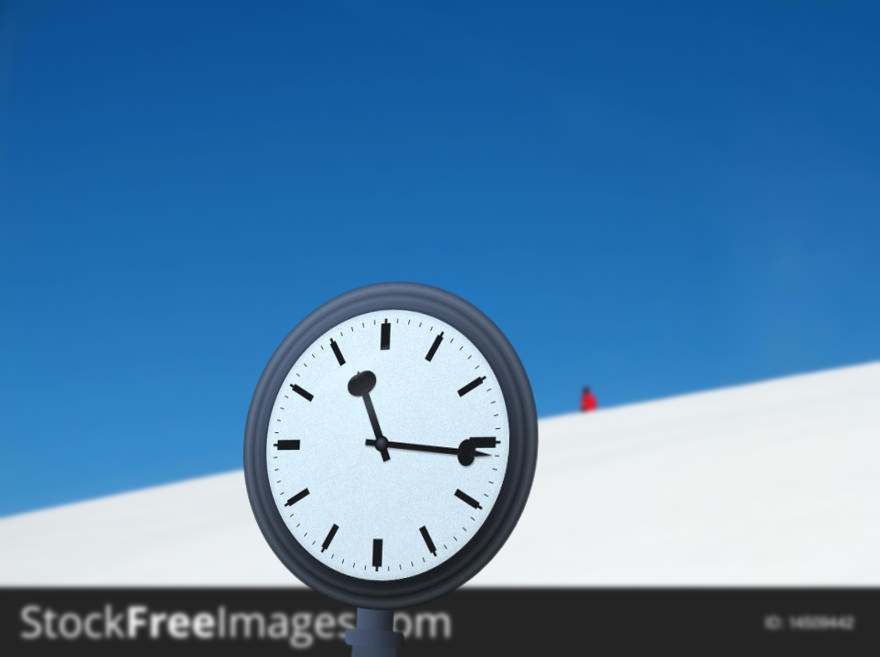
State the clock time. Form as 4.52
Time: 11.16
